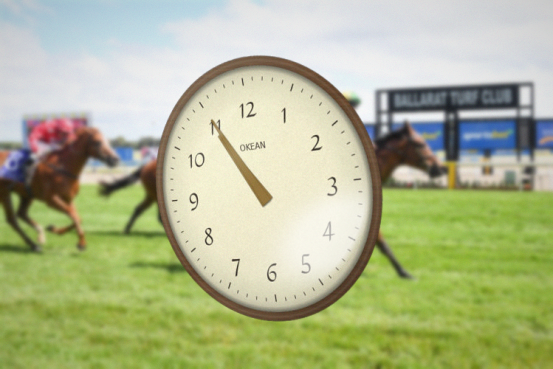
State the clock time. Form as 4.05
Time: 10.55
